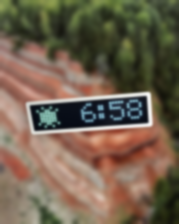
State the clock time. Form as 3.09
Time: 6.58
